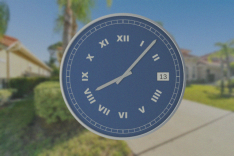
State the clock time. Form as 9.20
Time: 8.07
